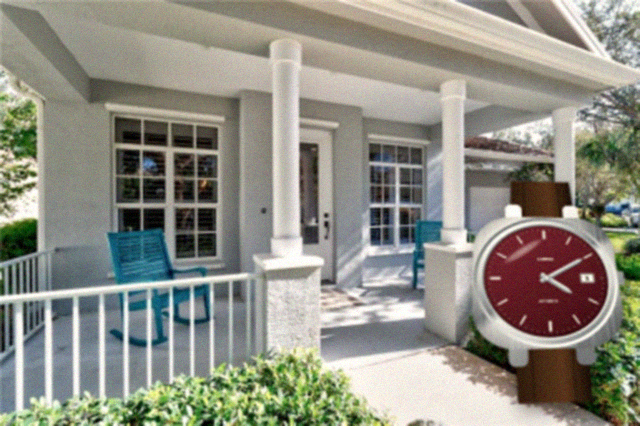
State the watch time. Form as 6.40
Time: 4.10
